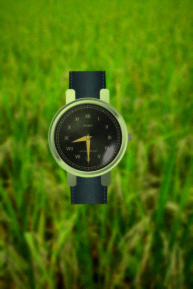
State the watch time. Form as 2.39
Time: 8.30
